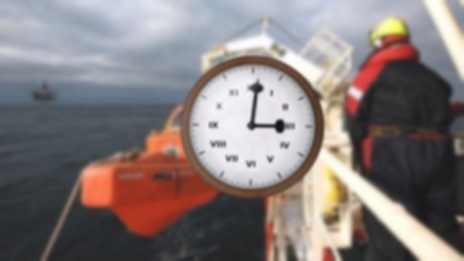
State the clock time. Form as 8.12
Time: 3.01
